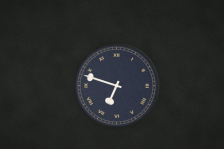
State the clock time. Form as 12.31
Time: 6.48
